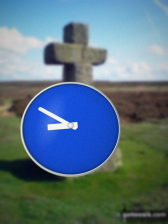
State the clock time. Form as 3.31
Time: 8.50
